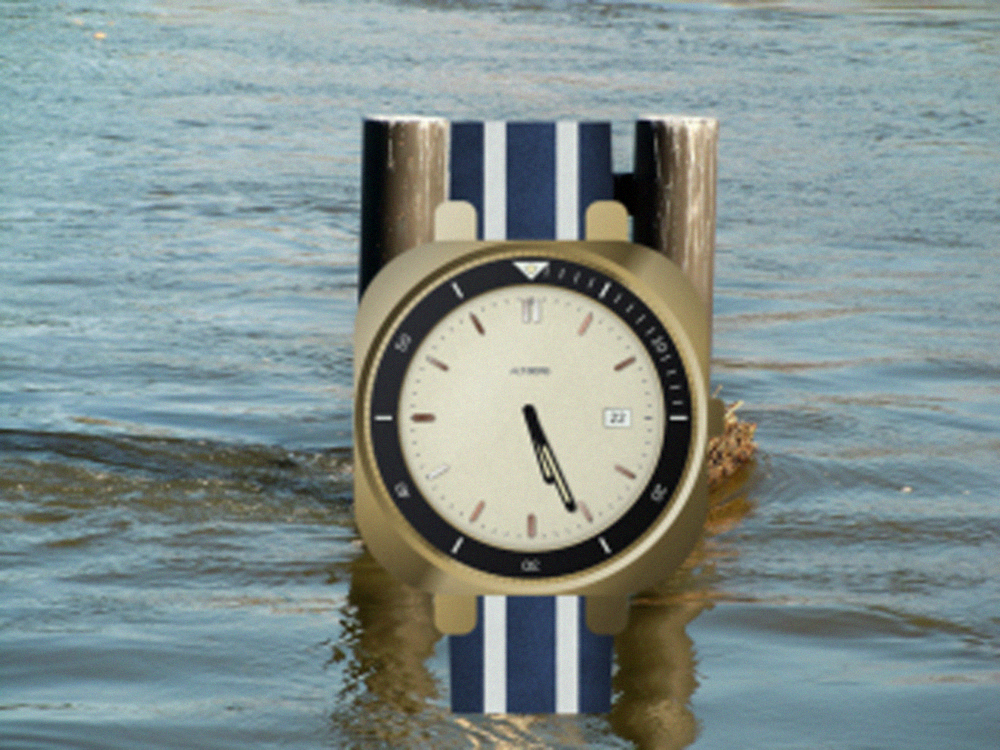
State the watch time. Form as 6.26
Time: 5.26
